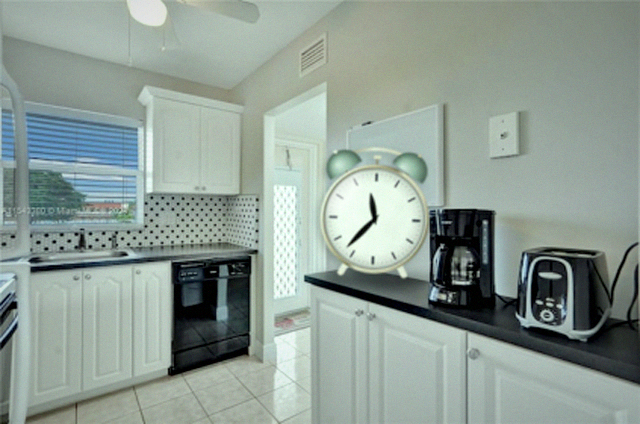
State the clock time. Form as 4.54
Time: 11.37
